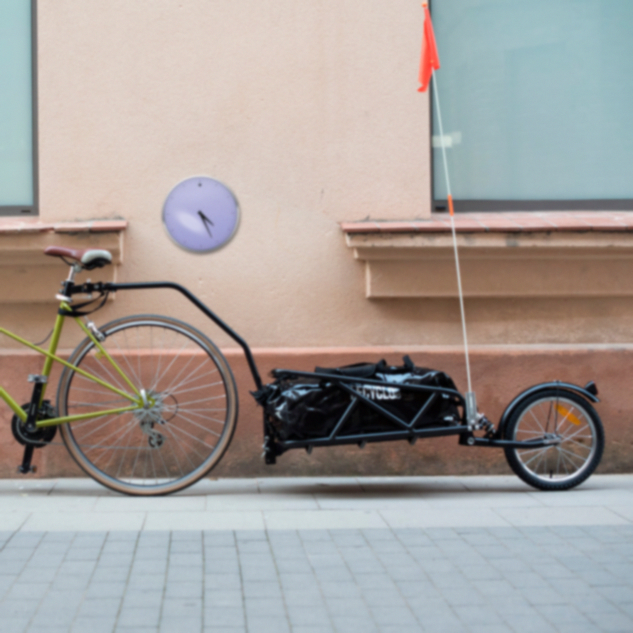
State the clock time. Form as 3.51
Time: 4.26
